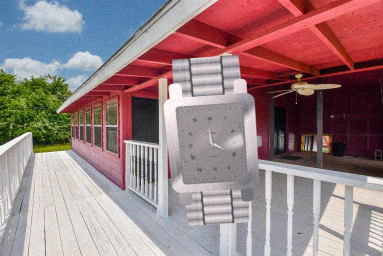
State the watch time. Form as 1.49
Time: 3.59
